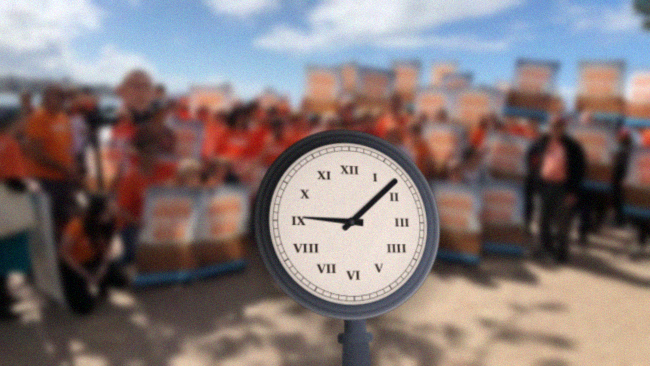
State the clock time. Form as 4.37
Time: 9.08
